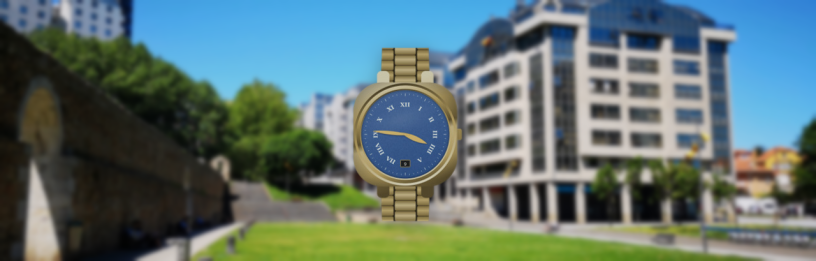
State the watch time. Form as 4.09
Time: 3.46
